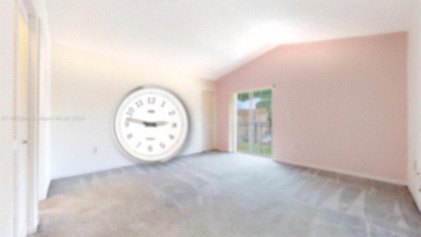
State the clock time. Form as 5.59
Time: 2.47
